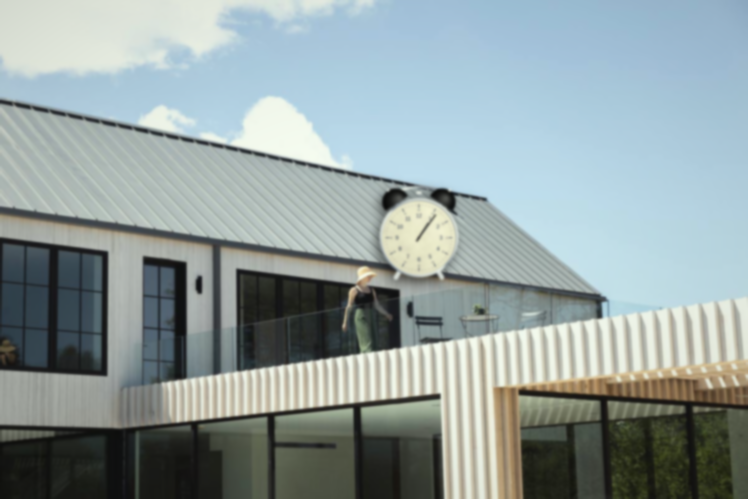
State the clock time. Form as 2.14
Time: 1.06
